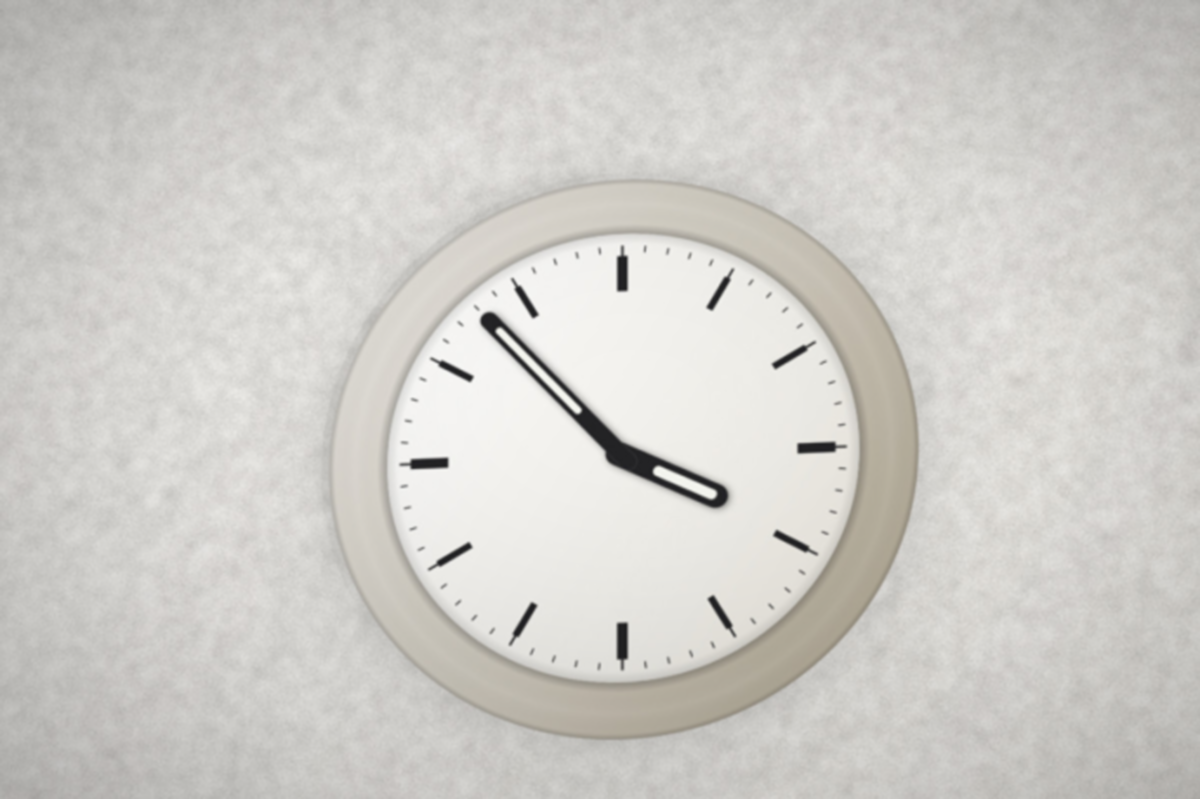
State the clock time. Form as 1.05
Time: 3.53
